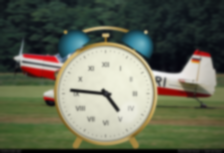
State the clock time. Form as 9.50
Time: 4.46
